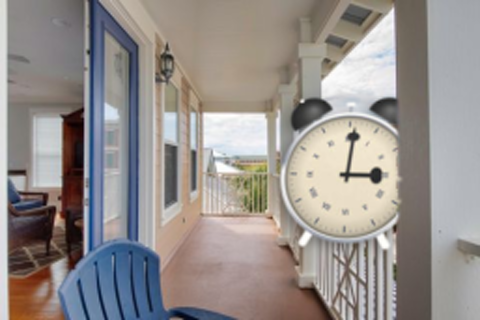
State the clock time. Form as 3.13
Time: 3.01
